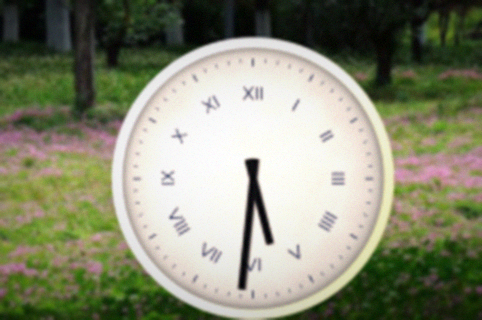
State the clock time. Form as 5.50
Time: 5.31
